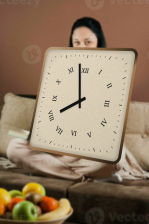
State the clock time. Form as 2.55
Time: 7.58
